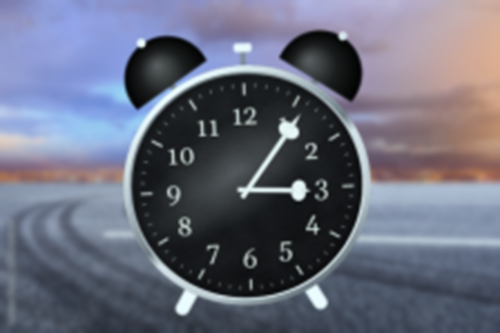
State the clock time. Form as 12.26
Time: 3.06
